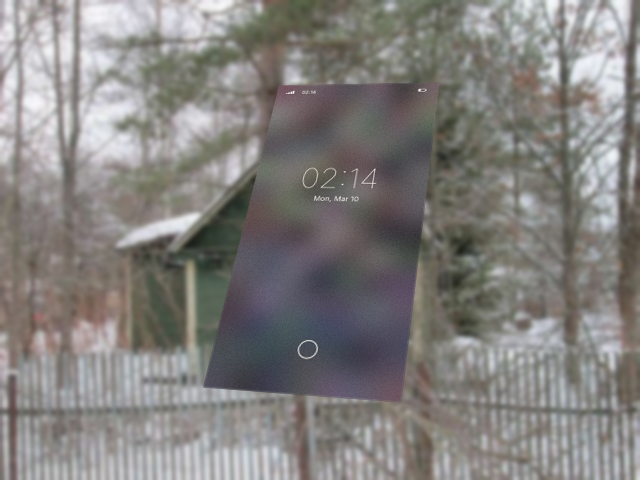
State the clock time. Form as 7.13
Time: 2.14
